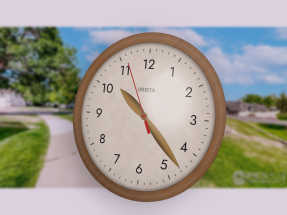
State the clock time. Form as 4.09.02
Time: 10.22.56
